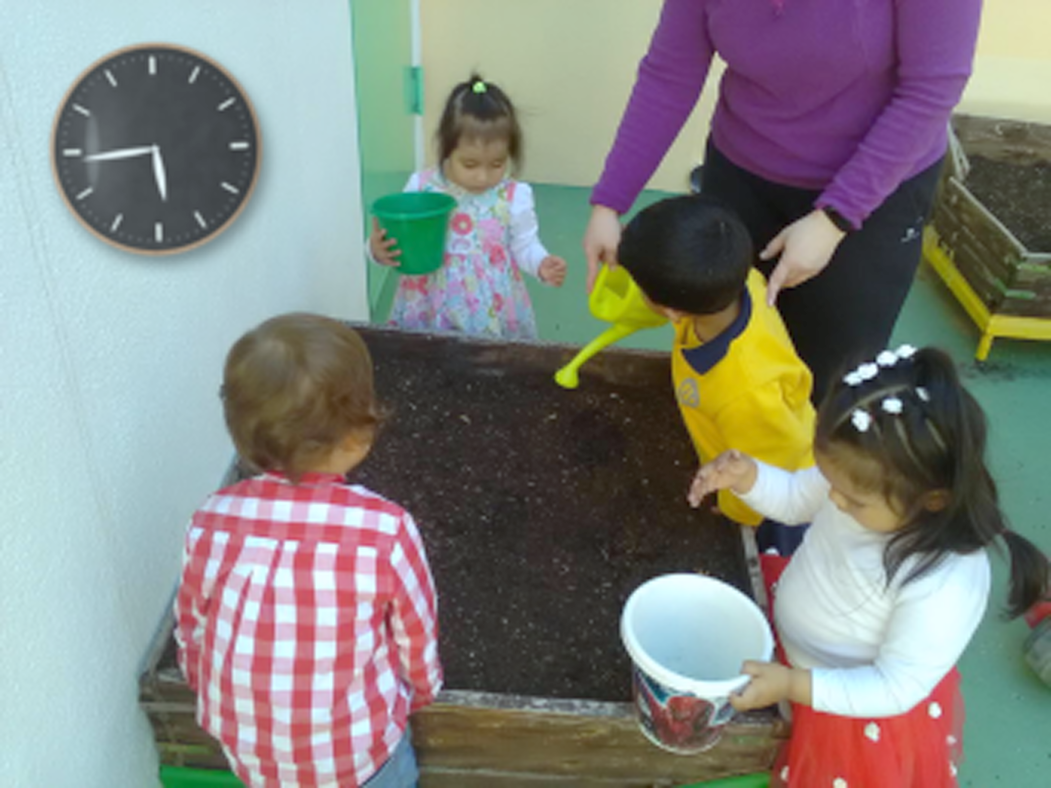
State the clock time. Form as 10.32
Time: 5.44
